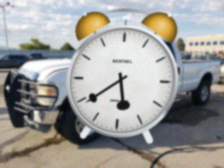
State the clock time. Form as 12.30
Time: 5.39
